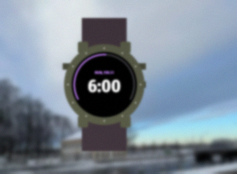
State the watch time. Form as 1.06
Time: 6.00
